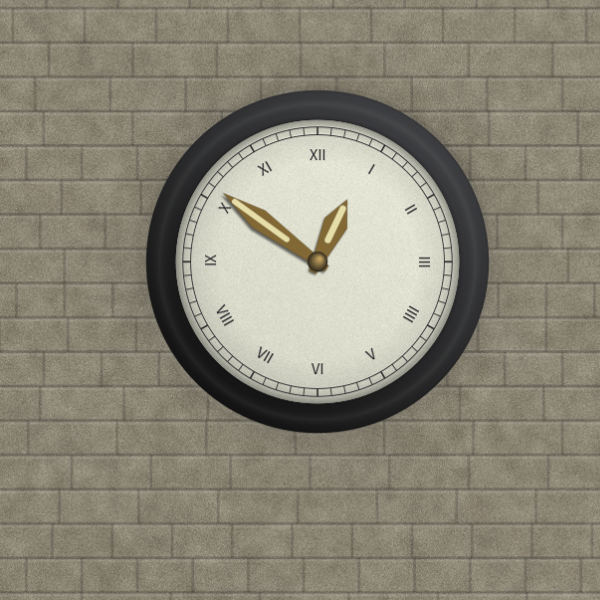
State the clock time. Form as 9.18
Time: 12.51
